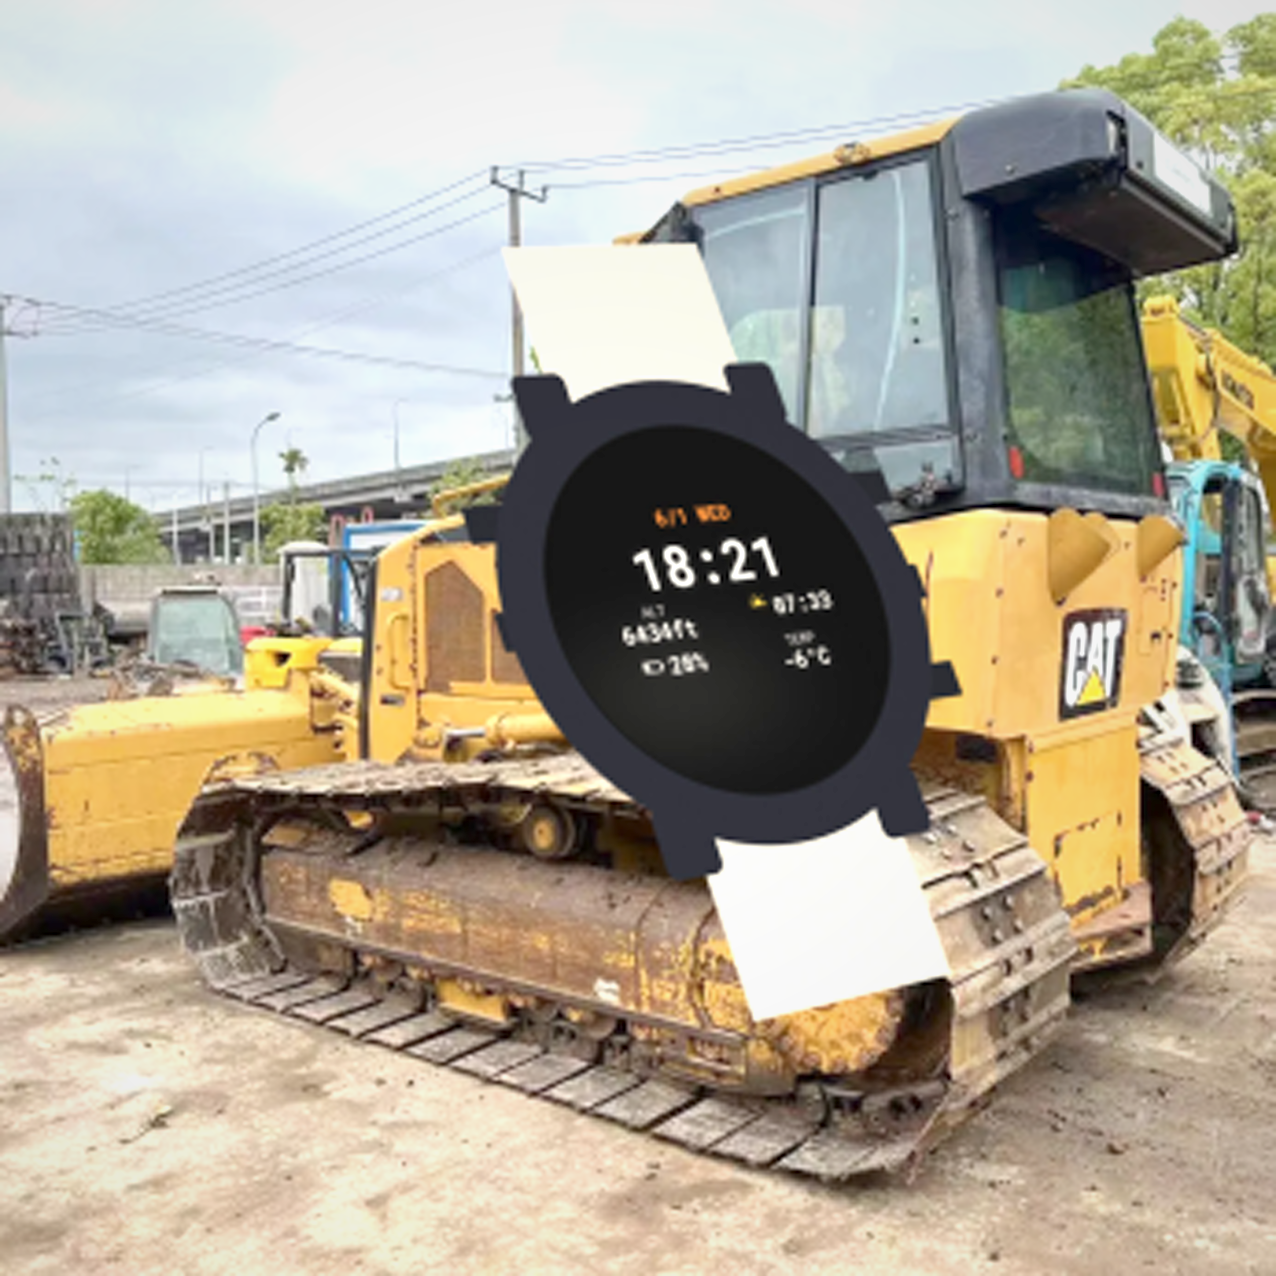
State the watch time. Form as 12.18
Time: 18.21
